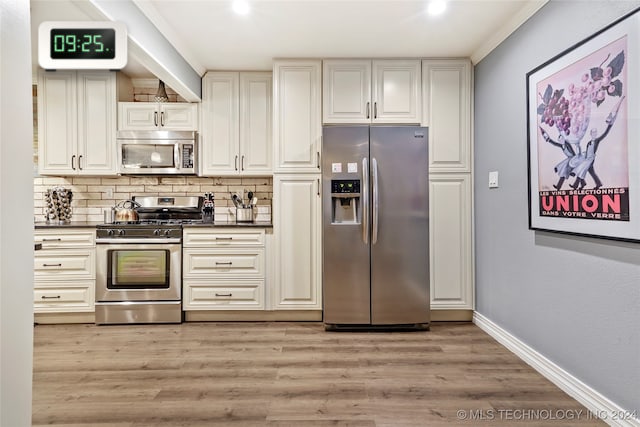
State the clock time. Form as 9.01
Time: 9.25
